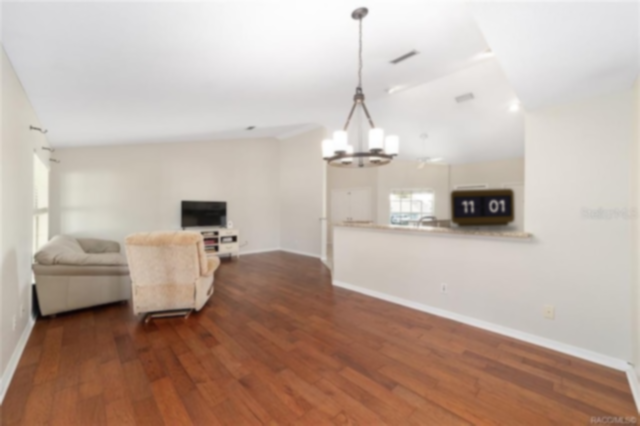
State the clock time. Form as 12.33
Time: 11.01
